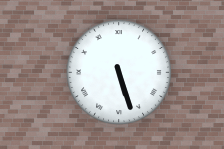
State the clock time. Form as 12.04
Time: 5.27
